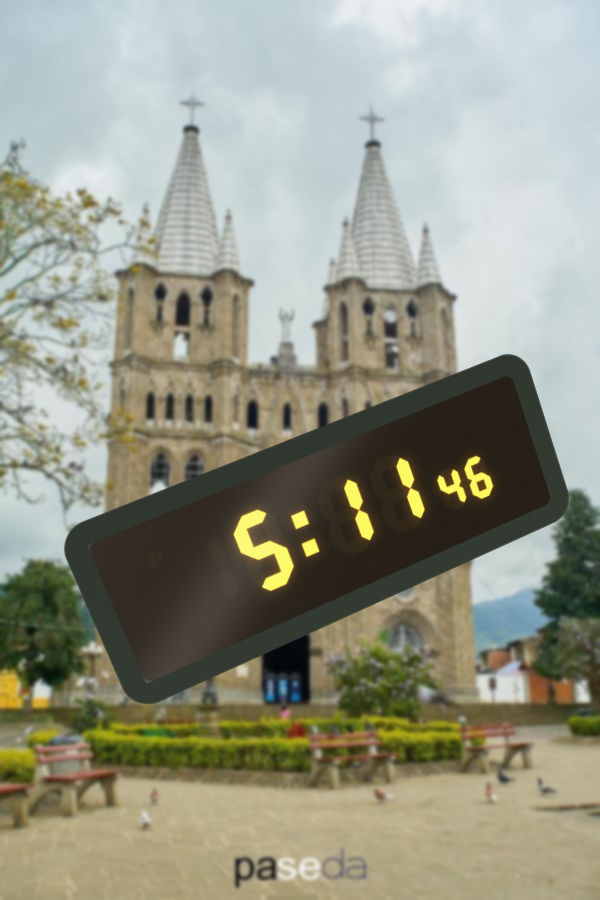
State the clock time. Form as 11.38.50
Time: 5.11.46
